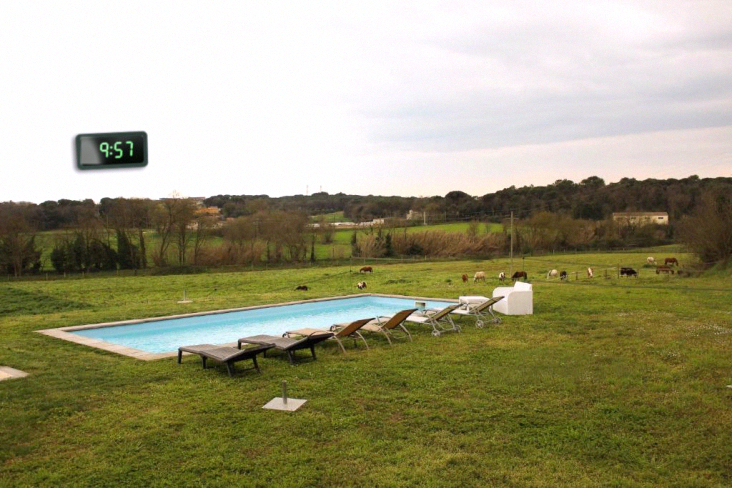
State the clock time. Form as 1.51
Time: 9.57
